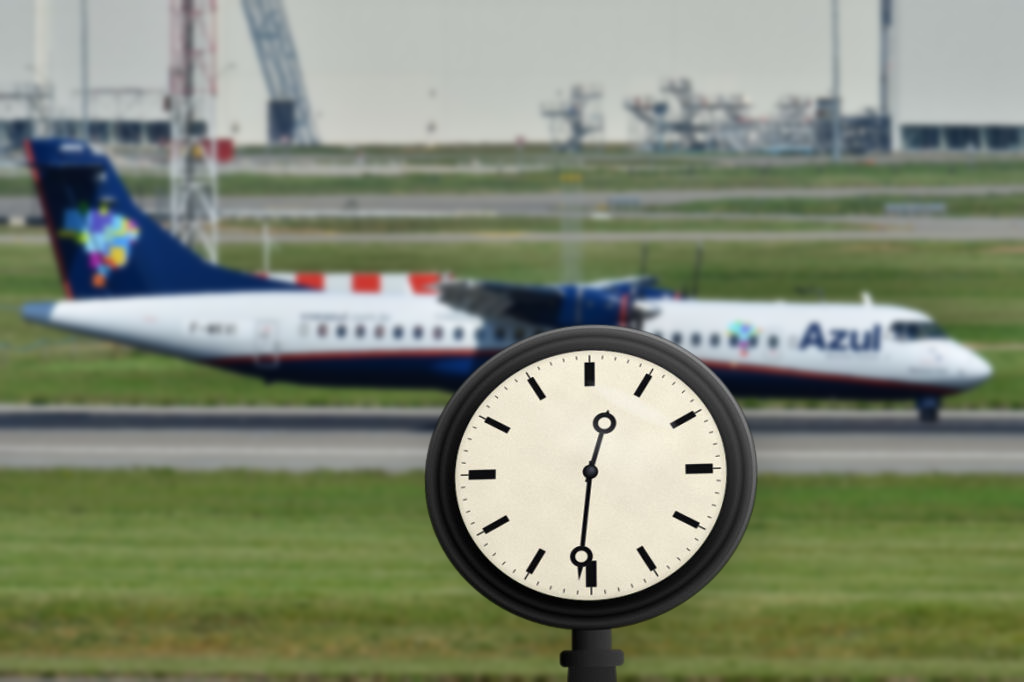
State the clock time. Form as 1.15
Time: 12.31
